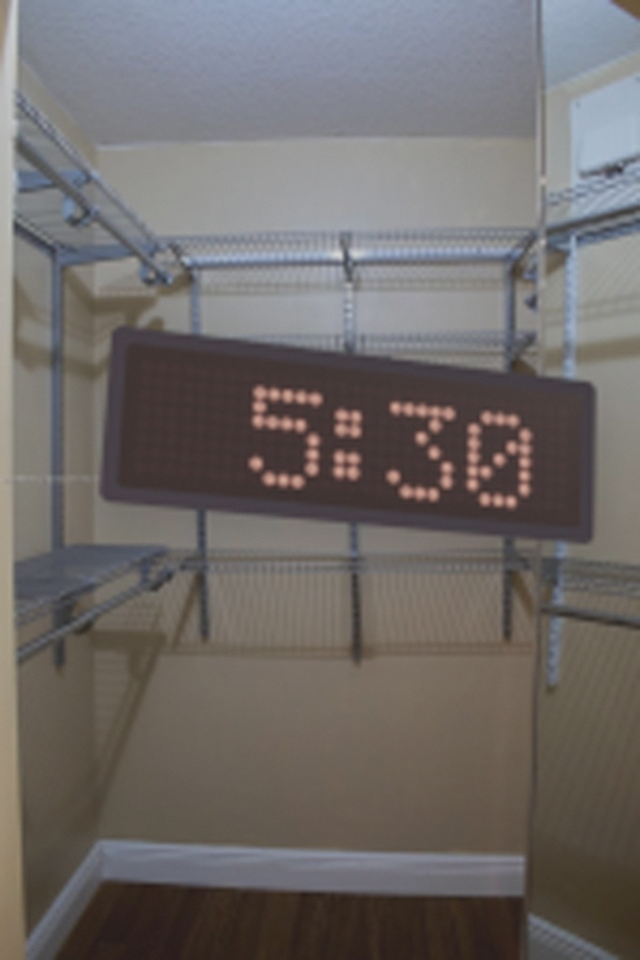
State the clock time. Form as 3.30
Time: 5.30
